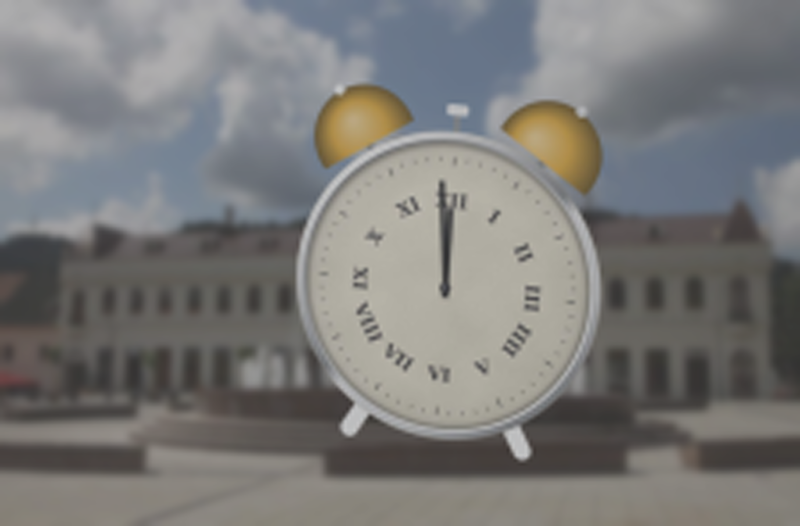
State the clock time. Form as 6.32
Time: 11.59
